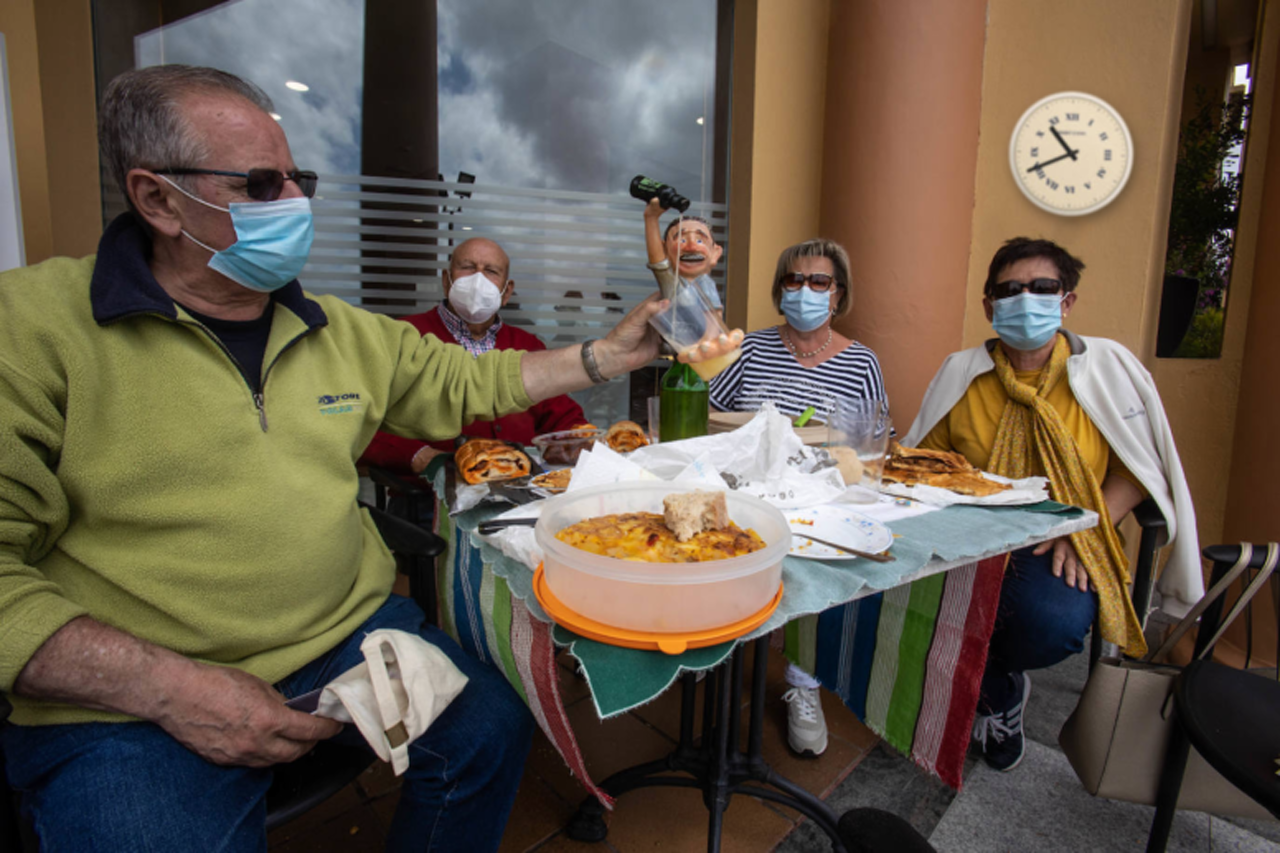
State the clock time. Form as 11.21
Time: 10.41
